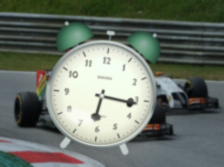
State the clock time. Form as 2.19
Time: 6.16
